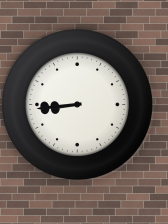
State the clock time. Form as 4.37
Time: 8.44
